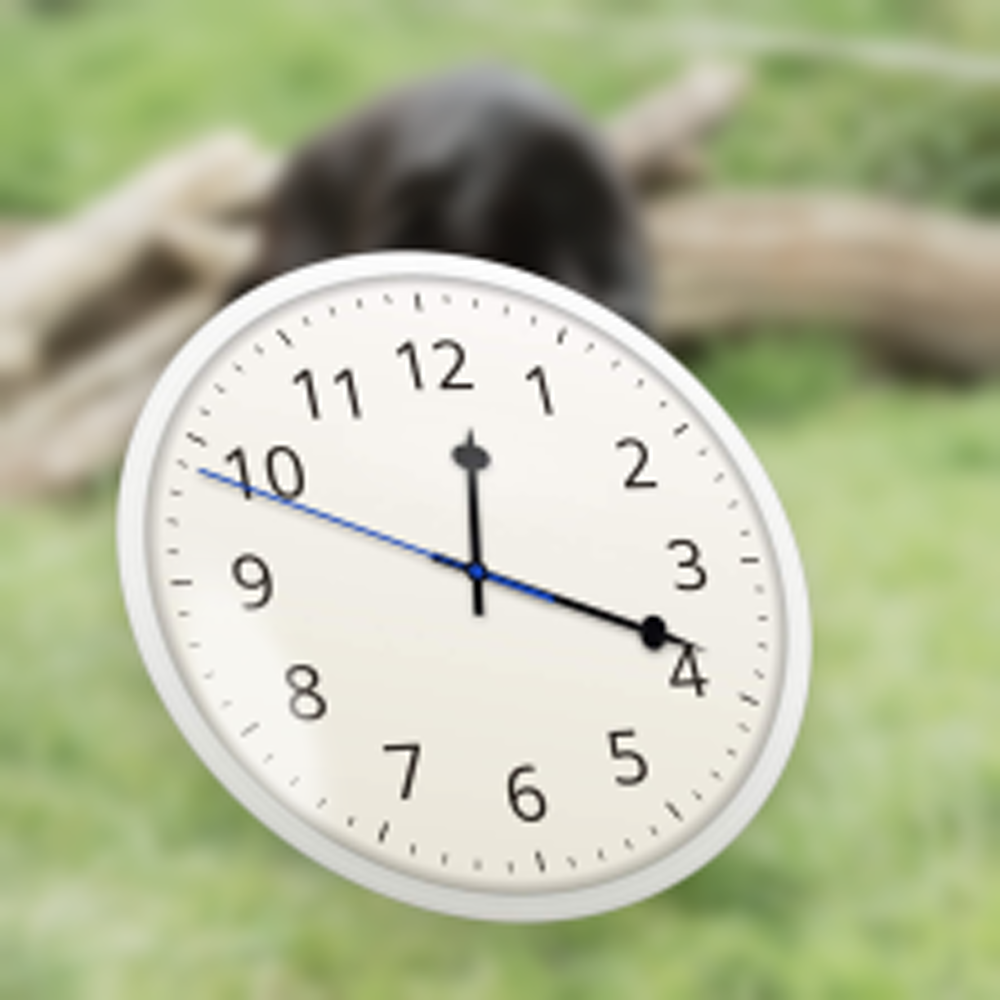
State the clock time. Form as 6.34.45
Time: 12.18.49
